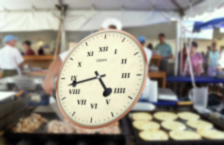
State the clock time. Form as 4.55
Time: 4.43
